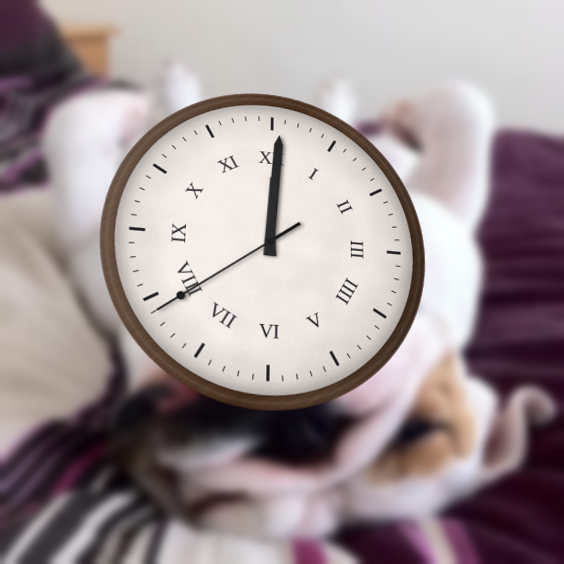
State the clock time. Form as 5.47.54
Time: 12.00.39
